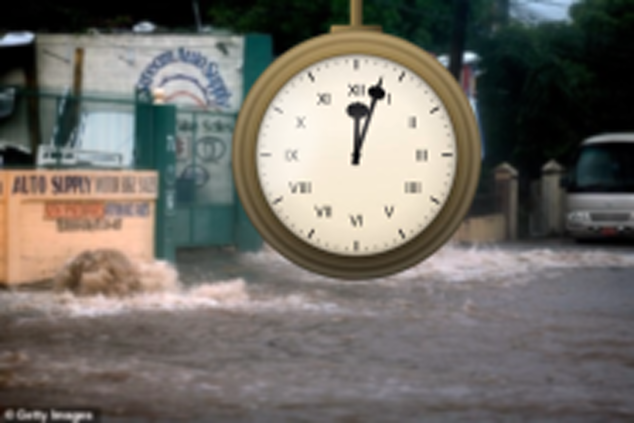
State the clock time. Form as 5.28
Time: 12.03
